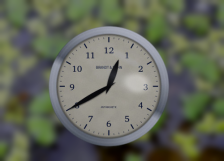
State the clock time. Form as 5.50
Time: 12.40
